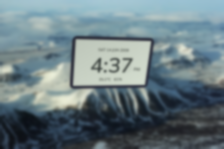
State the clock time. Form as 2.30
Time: 4.37
